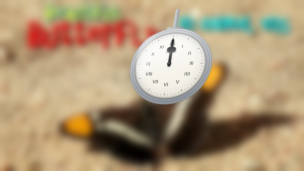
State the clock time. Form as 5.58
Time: 12.00
